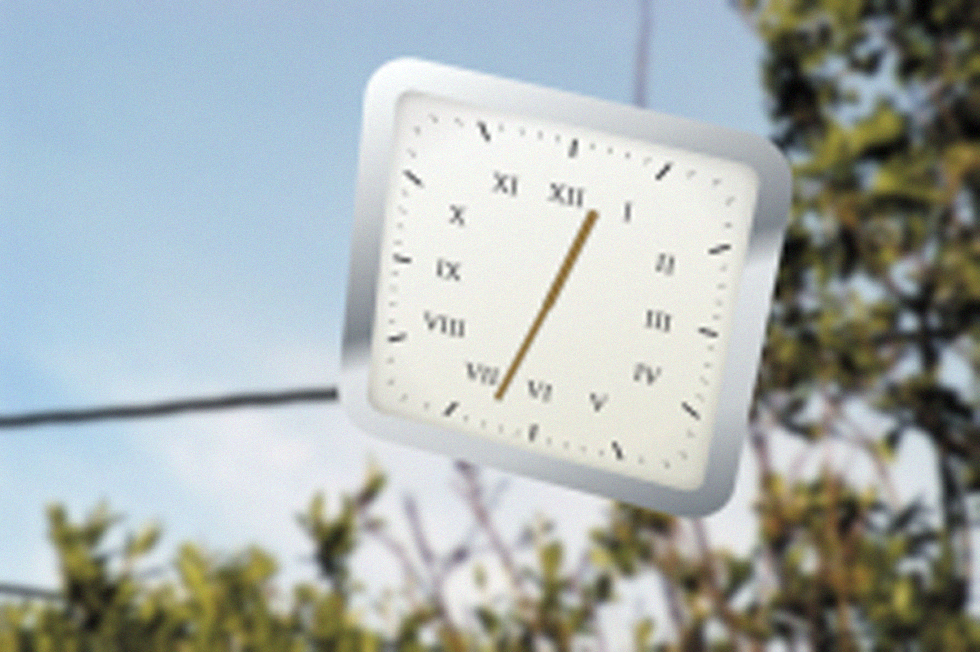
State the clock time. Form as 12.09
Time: 12.33
